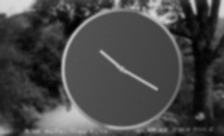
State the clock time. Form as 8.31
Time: 10.20
